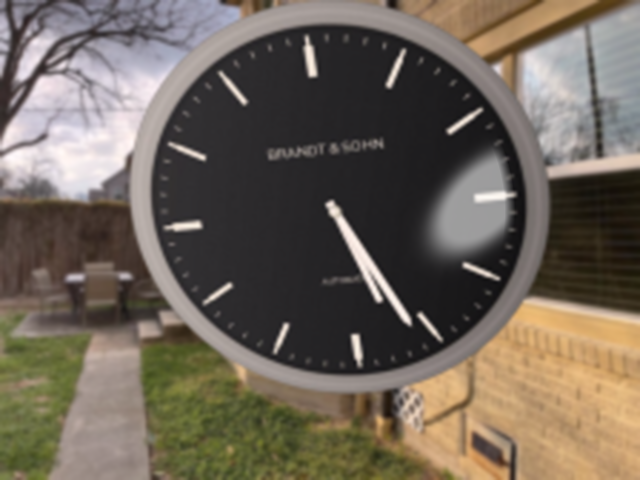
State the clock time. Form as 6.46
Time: 5.26
